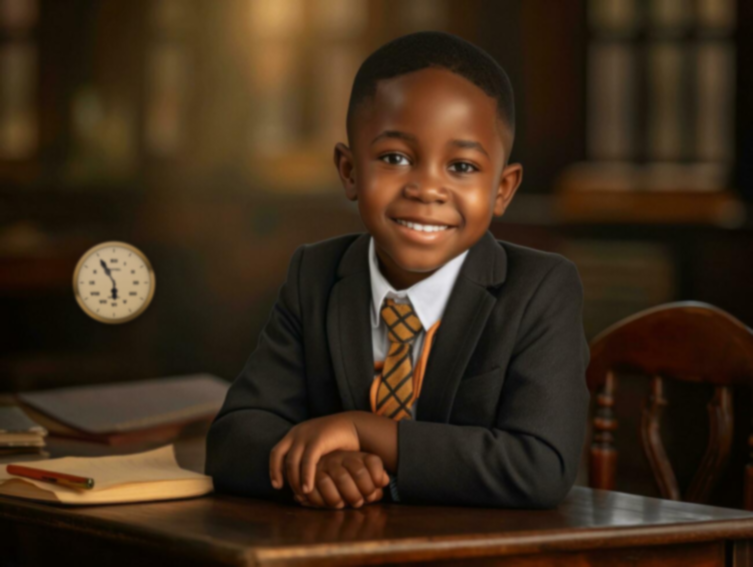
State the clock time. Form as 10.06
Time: 5.55
